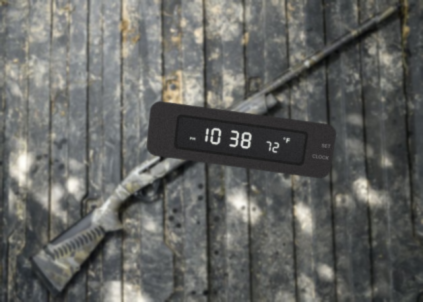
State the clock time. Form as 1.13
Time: 10.38
